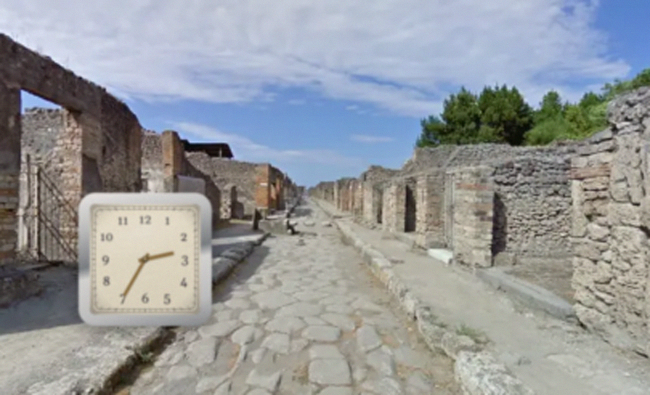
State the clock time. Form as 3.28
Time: 2.35
